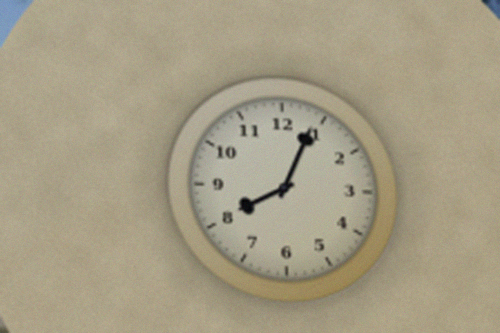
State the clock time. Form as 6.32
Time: 8.04
